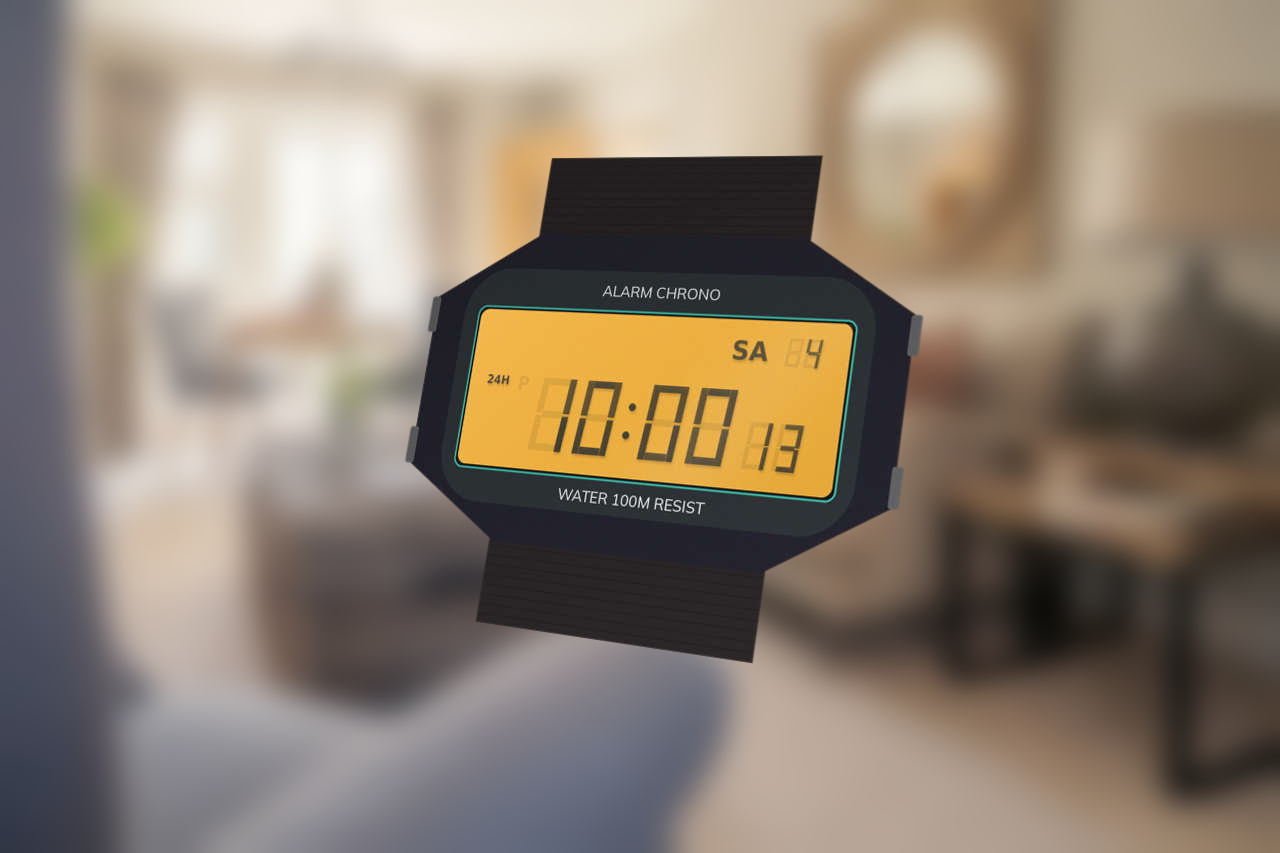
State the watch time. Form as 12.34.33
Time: 10.00.13
